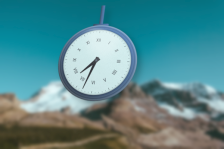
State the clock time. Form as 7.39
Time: 7.33
